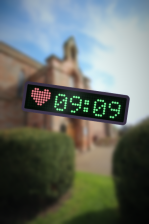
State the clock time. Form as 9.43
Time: 9.09
